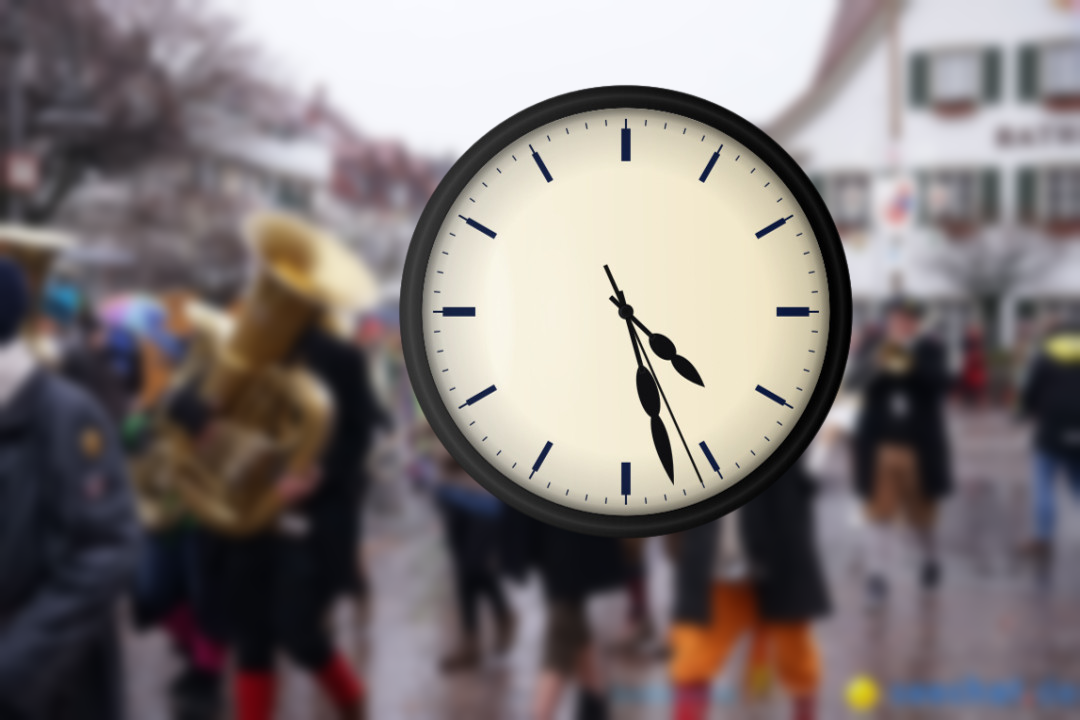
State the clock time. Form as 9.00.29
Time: 4.27.26
